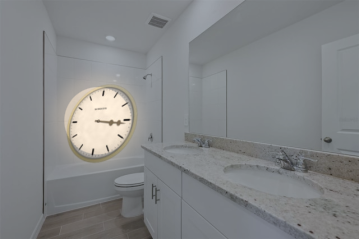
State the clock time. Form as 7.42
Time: 3.16
